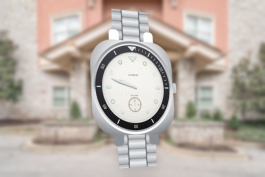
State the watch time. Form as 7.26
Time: 9.48
